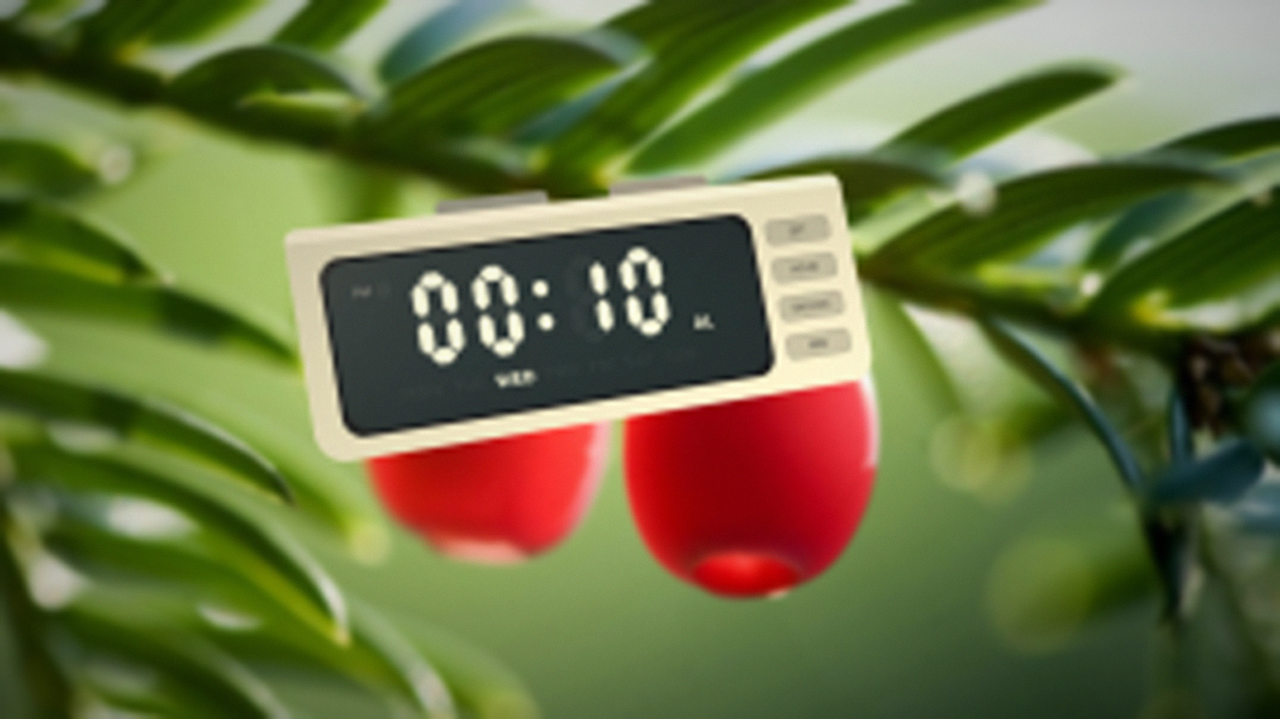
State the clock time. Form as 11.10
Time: 0.10
